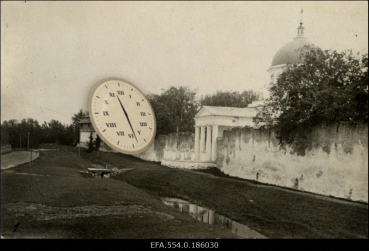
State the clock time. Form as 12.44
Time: 11.28
